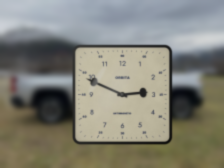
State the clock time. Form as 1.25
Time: 2.49
